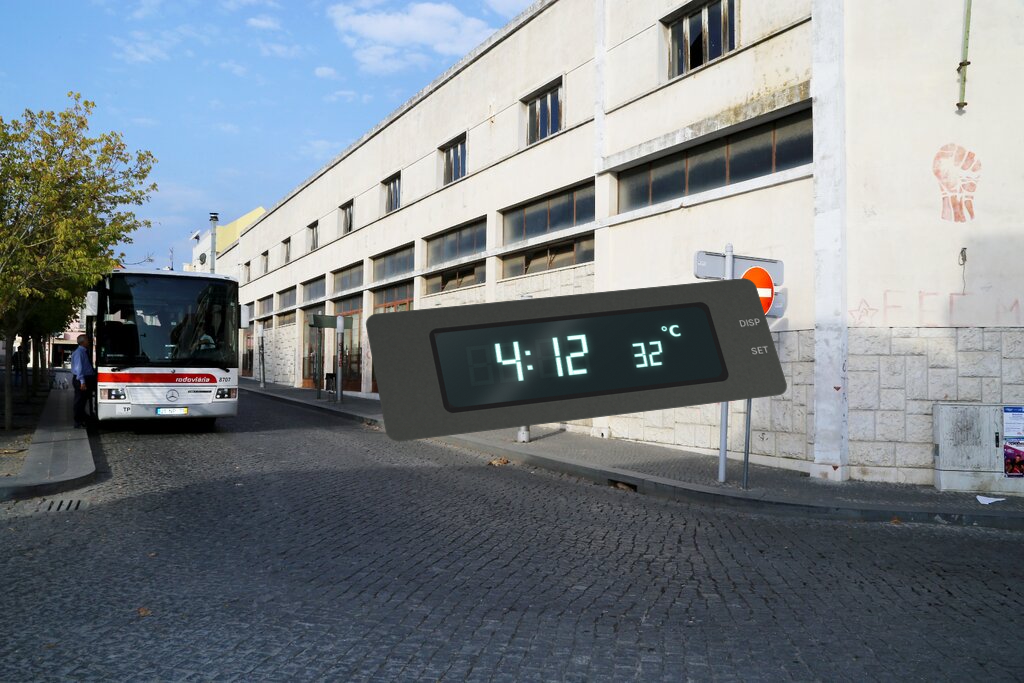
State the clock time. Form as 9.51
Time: 4.12
